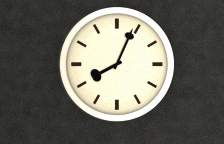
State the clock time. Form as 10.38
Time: 8.04
